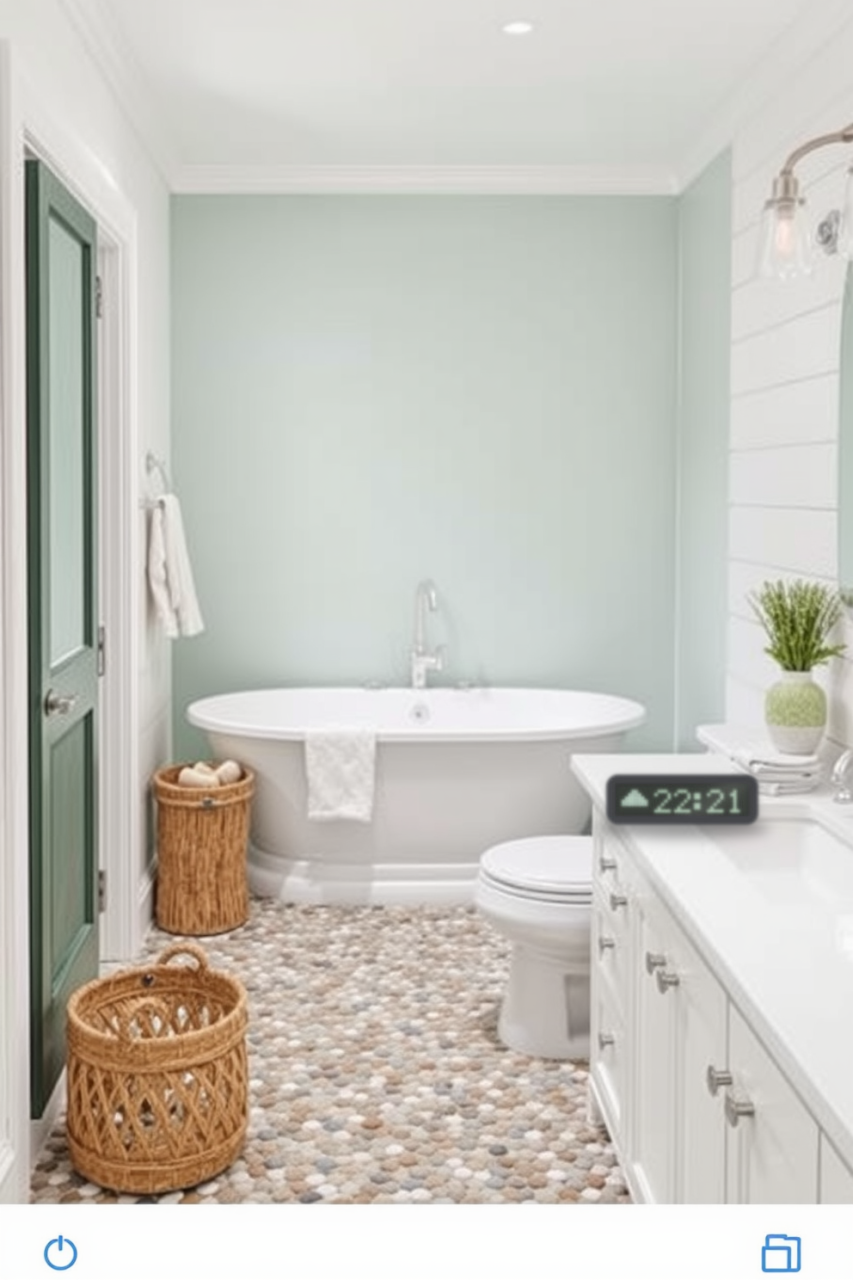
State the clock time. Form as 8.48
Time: 22.21
